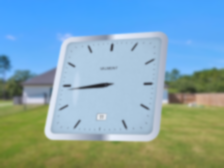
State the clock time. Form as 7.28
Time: 8.44
